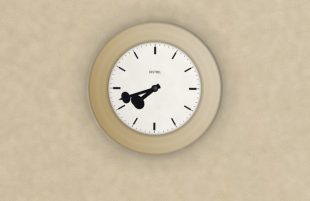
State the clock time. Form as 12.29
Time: 7.42
